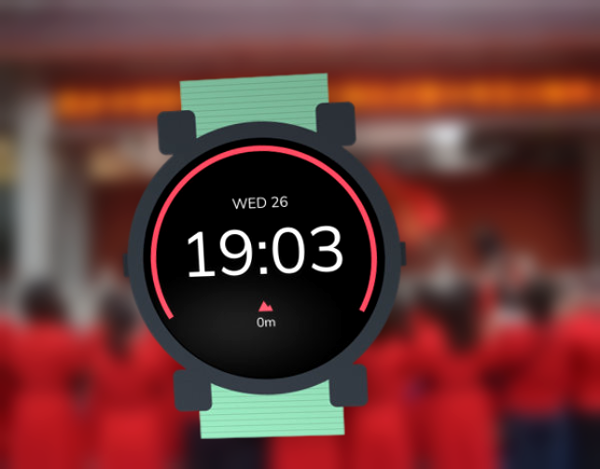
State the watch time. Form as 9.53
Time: 19.03
